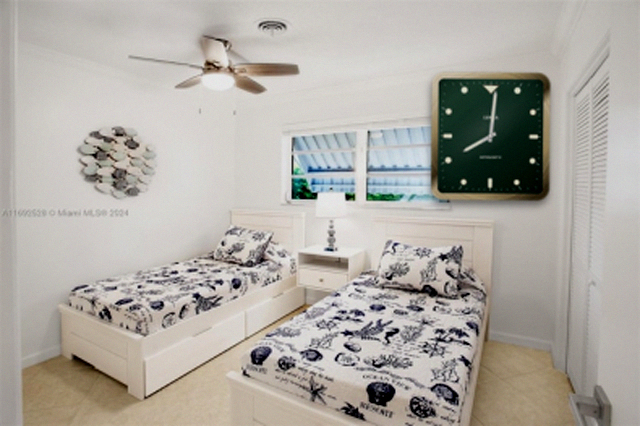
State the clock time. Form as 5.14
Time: 8.01
